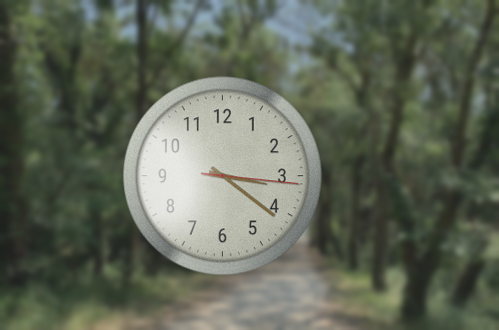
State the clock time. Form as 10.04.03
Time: 3.21.16
